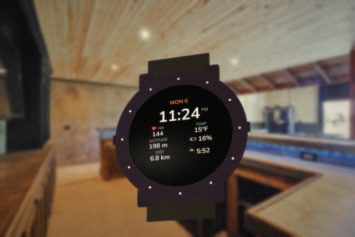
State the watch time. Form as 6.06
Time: 11.24
